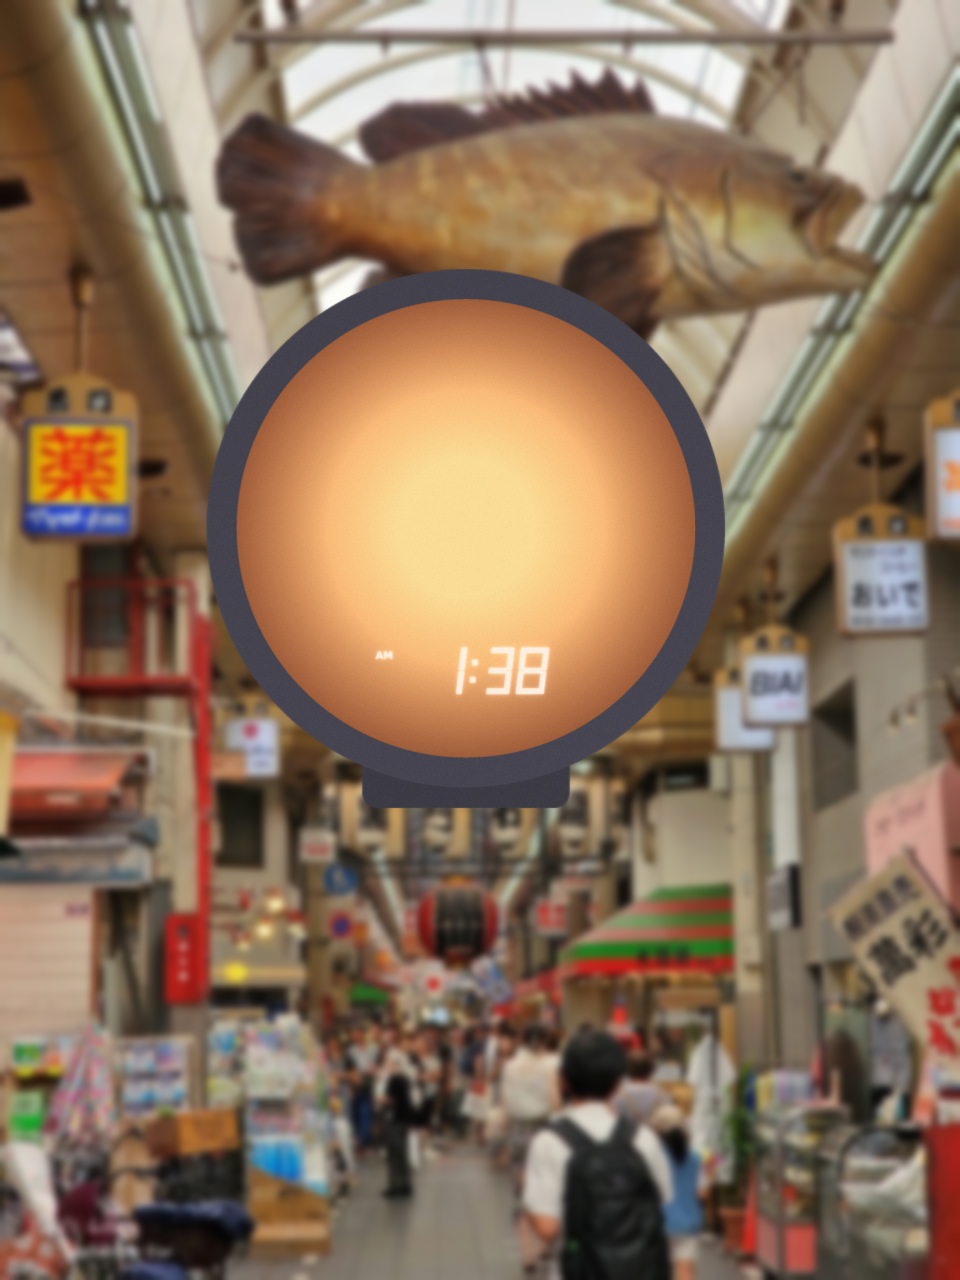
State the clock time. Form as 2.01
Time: 1.38
